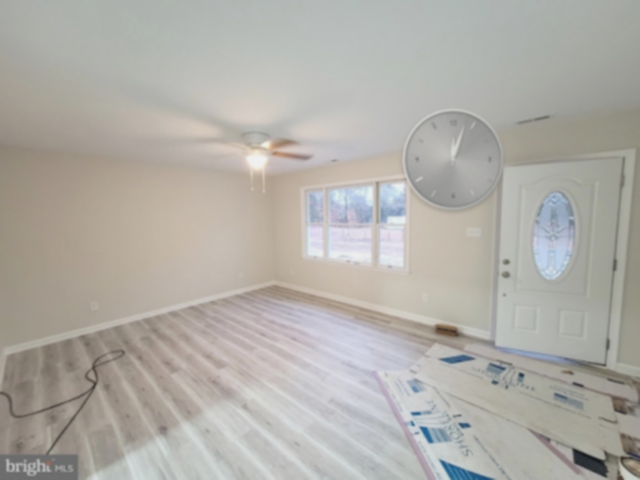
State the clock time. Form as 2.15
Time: 12.03
